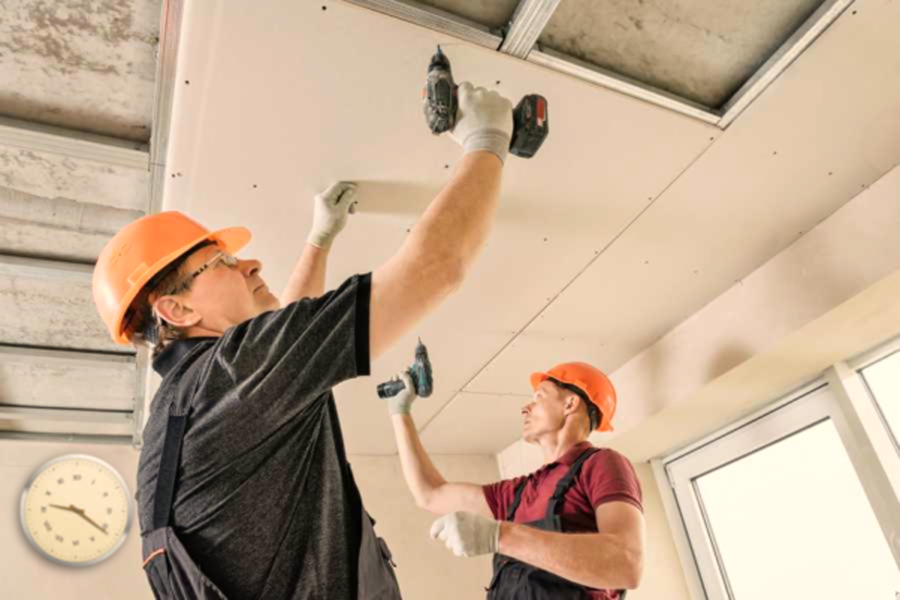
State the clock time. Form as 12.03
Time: 9.21
